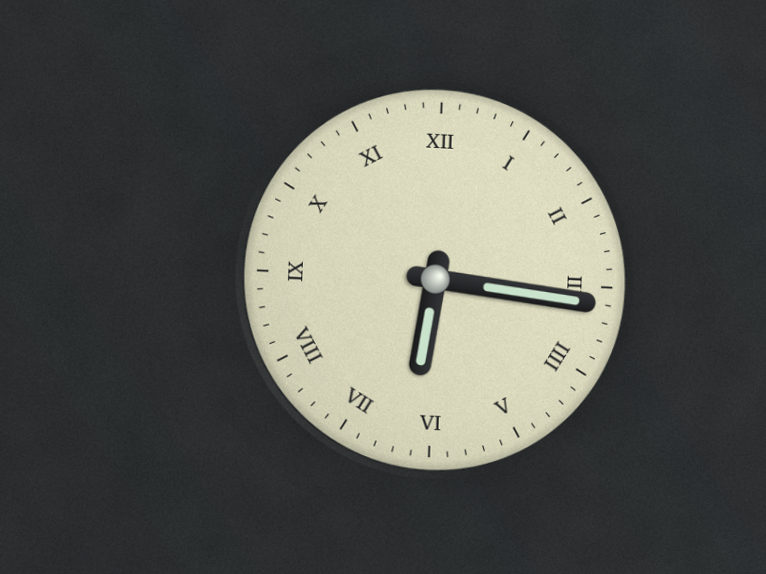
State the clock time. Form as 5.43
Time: 6.16
